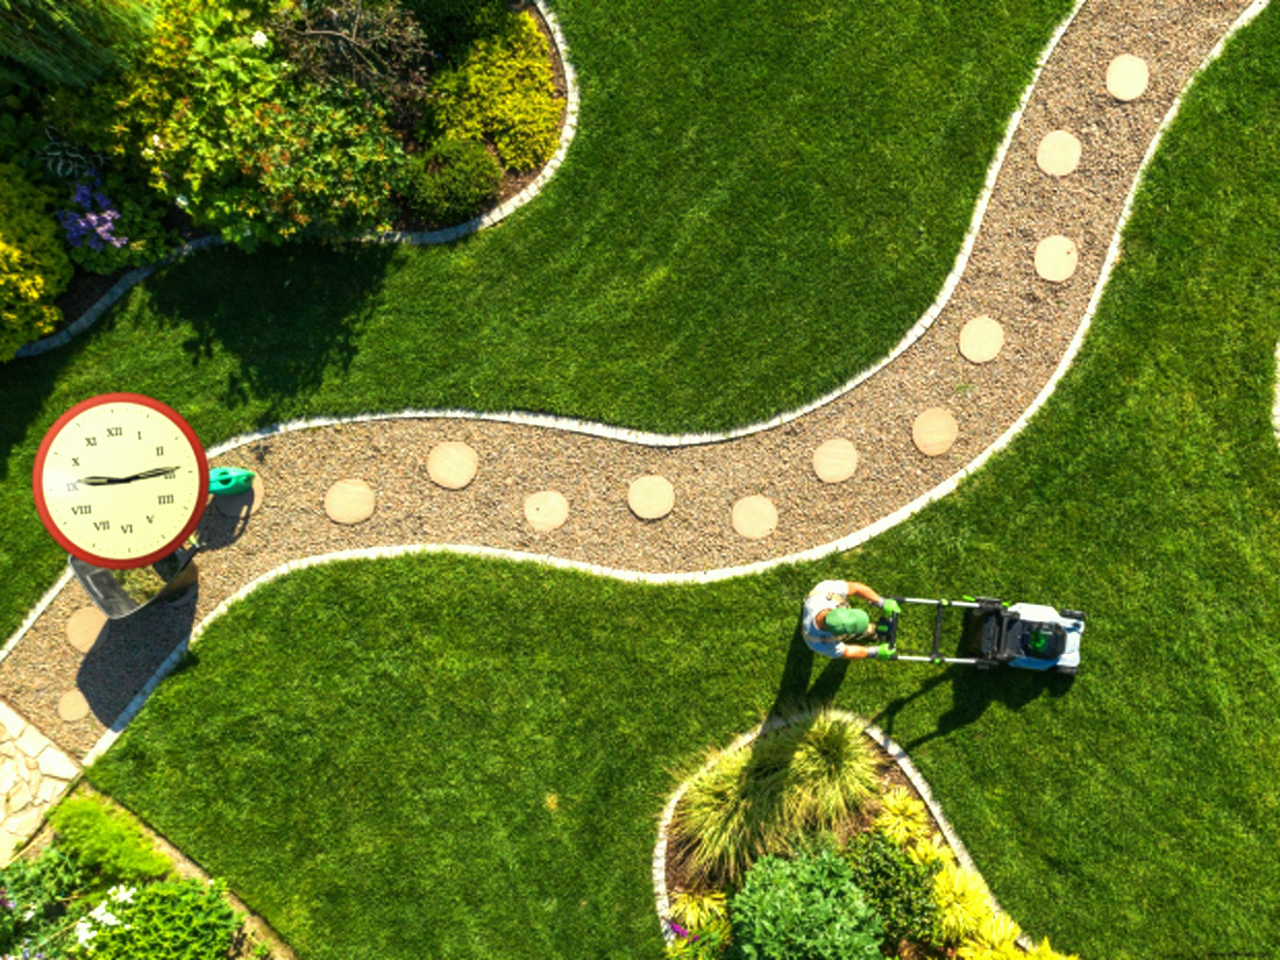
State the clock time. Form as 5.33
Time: 9.14
